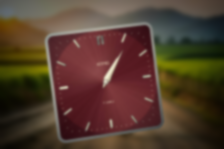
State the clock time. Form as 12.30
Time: 1.06
